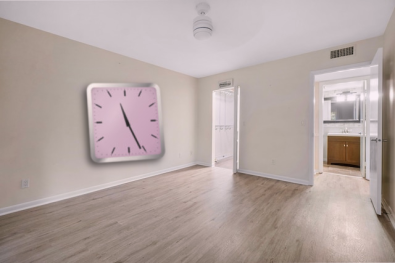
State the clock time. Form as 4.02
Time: 11.26
